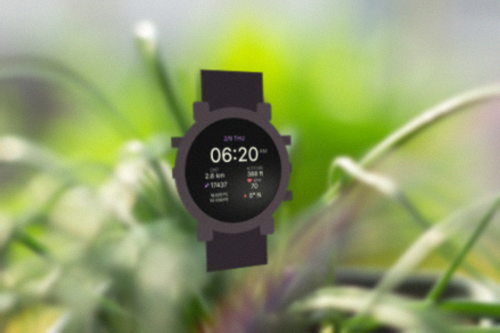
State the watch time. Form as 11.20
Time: 6.20
